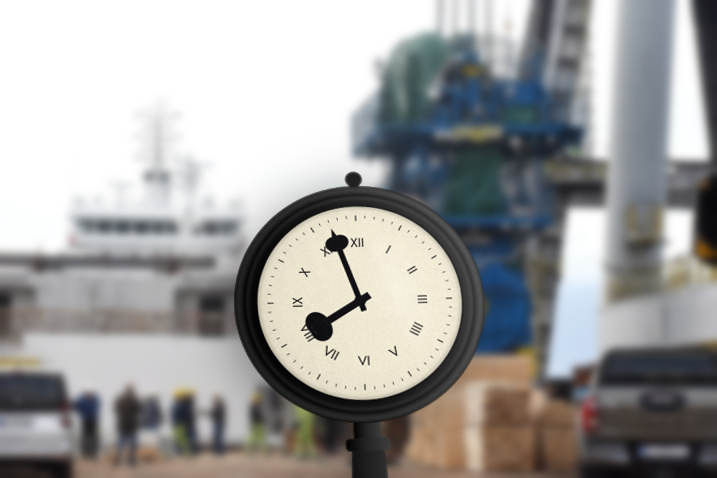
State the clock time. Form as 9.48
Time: 7.57
